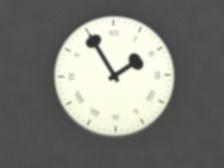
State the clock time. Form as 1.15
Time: 1.55
